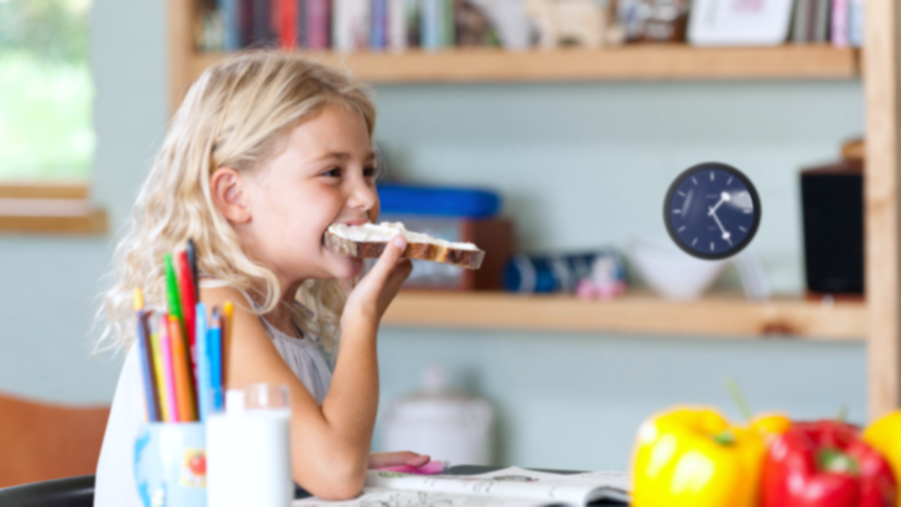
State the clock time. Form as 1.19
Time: 1.25
